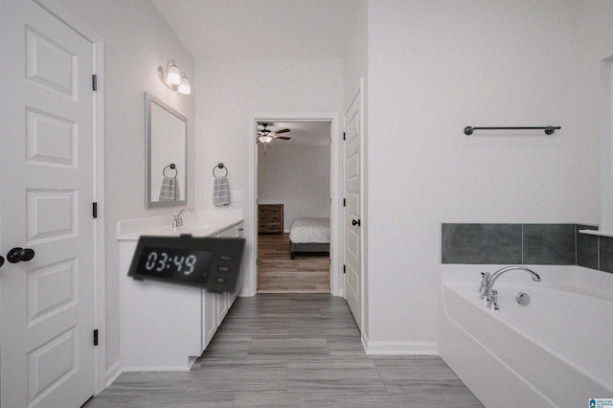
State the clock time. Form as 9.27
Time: 3.49
